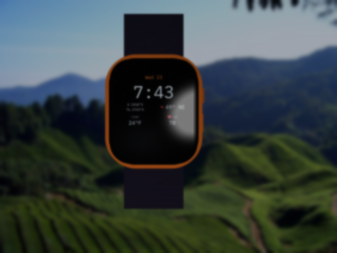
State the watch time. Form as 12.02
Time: 7.43
